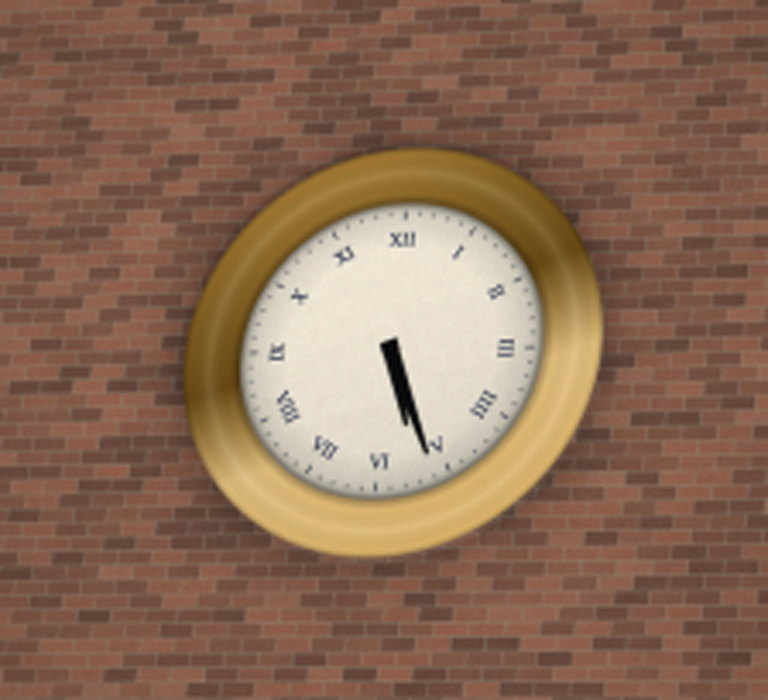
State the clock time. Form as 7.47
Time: 5.26
